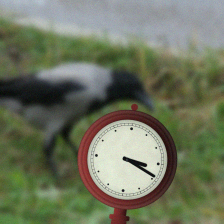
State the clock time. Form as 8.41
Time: 3.19
